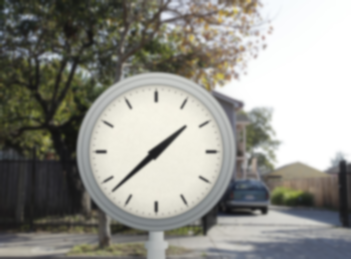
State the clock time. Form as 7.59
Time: 1.38
